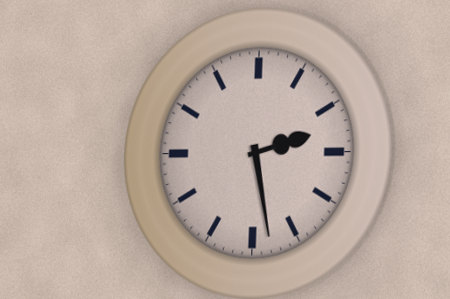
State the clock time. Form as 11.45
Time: 2.28
